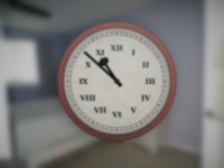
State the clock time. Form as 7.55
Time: 10.52
